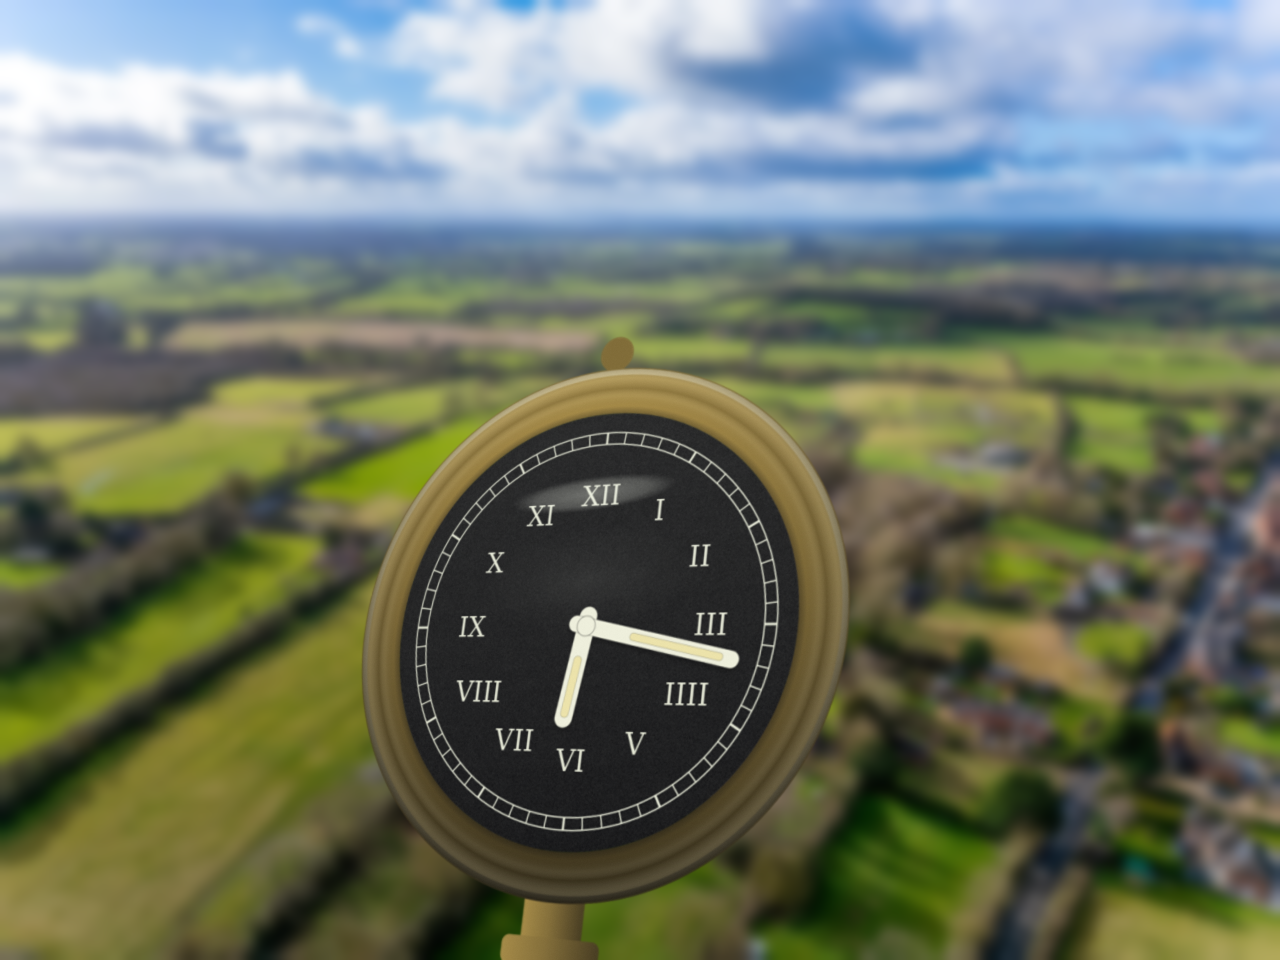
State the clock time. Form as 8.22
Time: 6.17
